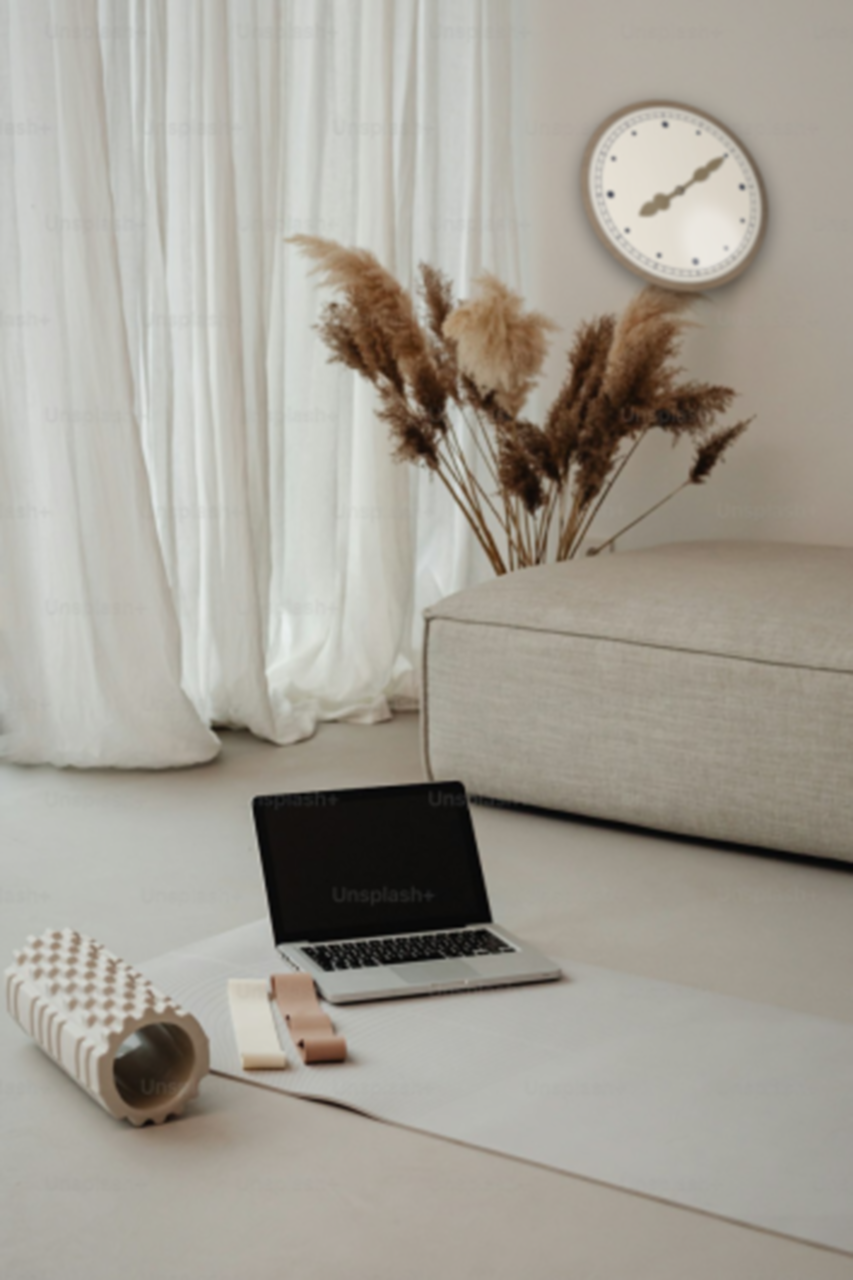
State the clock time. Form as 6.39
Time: 8.10
